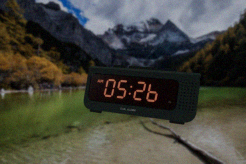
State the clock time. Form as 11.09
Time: 5.26
